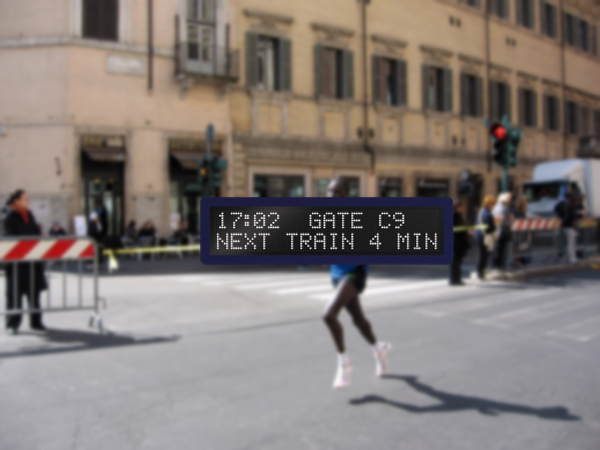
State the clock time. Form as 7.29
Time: 17.02
